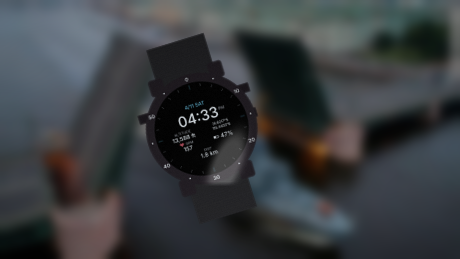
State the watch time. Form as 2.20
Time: 4.33
